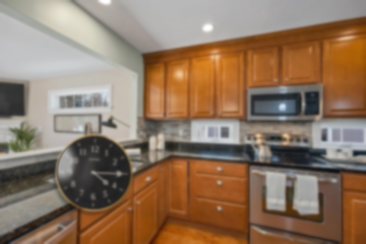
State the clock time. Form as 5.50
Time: 4.15
